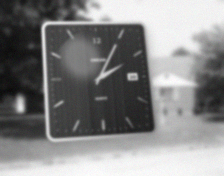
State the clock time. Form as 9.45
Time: 2.05
